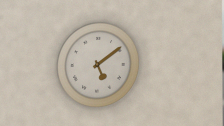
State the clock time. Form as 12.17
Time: 5.09
